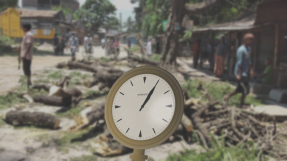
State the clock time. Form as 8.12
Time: 1.05
